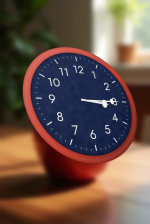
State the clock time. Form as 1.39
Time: 3.15
